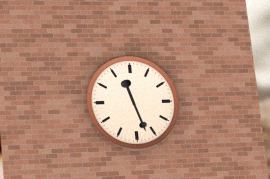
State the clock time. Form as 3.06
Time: 11.27
